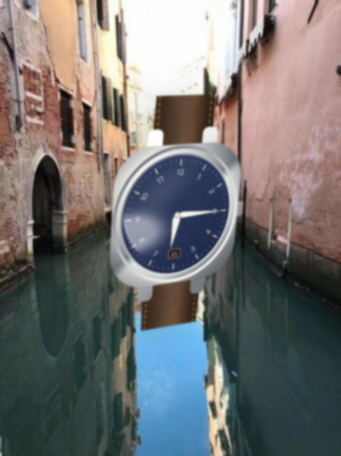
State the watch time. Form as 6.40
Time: 6.15
